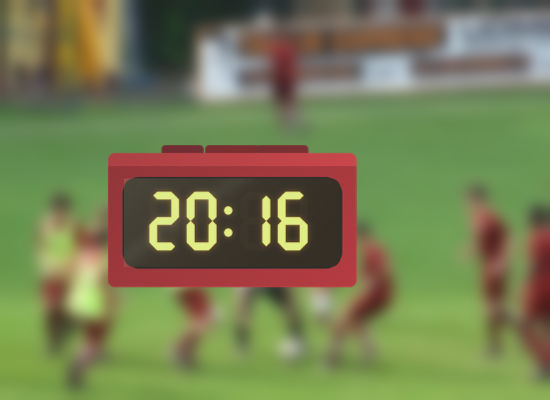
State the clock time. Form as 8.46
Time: 20.16
